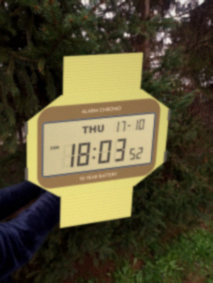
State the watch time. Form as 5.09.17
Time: 18.03.52
